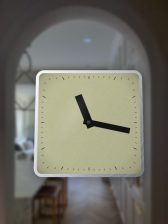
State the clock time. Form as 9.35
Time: 11.17
